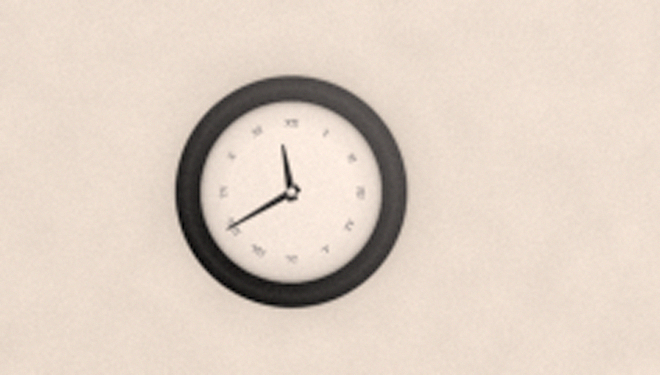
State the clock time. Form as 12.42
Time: 11.40
